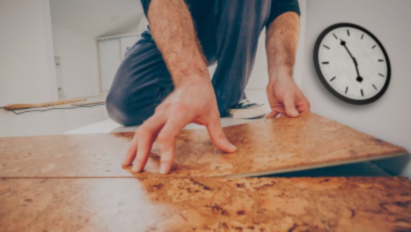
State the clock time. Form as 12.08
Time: 5.56
